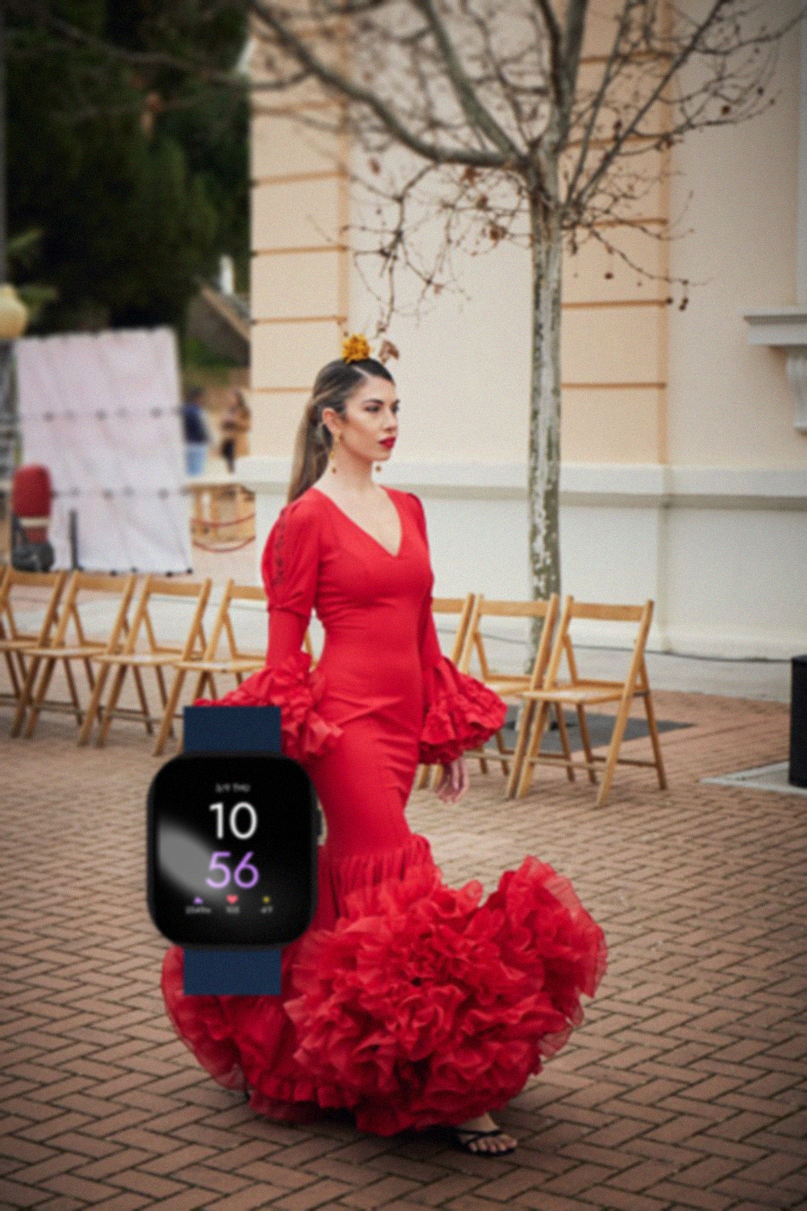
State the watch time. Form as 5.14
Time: 10.56
